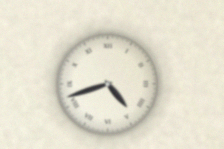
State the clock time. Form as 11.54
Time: 4.42
